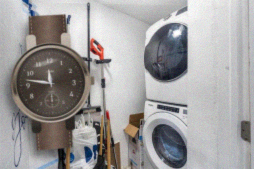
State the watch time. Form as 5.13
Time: 11.47
